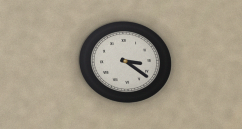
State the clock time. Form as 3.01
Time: 3.22
